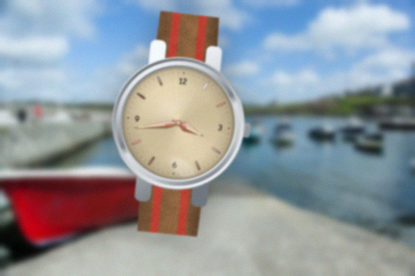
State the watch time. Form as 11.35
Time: 3.43
